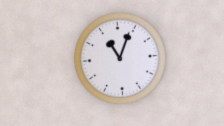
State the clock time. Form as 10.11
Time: 11.04
